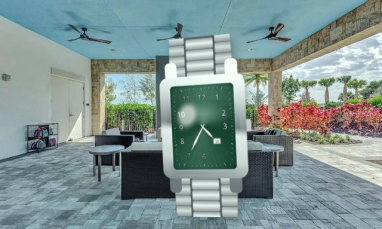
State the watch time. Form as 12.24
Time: 4.35
